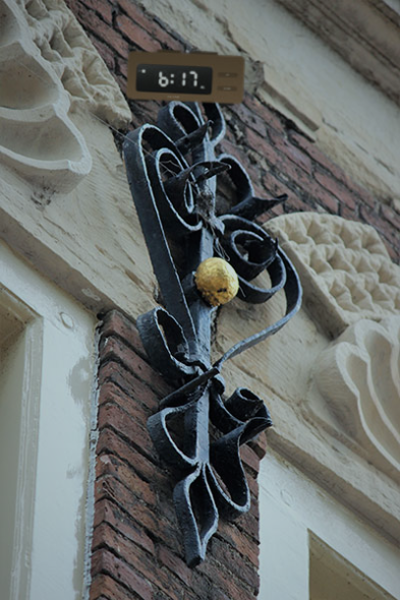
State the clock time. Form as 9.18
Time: 6.17
